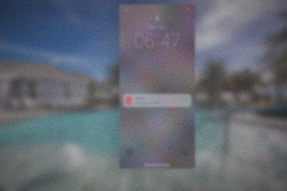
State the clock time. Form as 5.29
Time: 6.47
